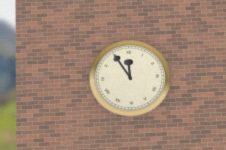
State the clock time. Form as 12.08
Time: 11.55
